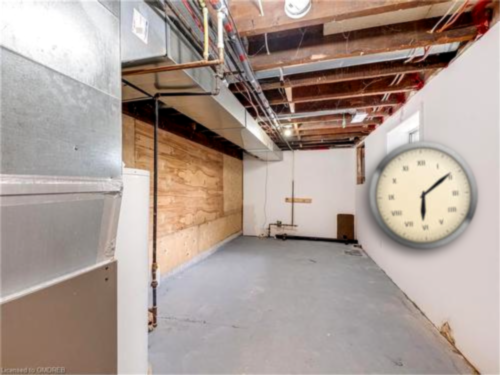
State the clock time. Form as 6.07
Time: 6.09
